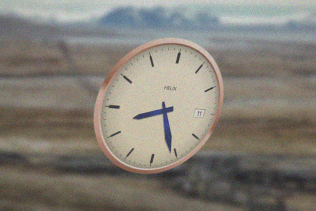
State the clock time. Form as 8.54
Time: 8.26
